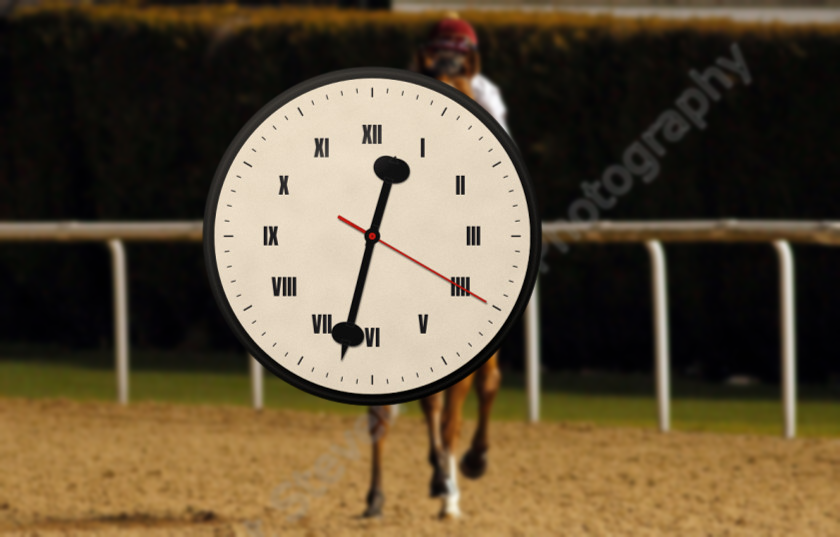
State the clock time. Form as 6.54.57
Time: 12.32.20
